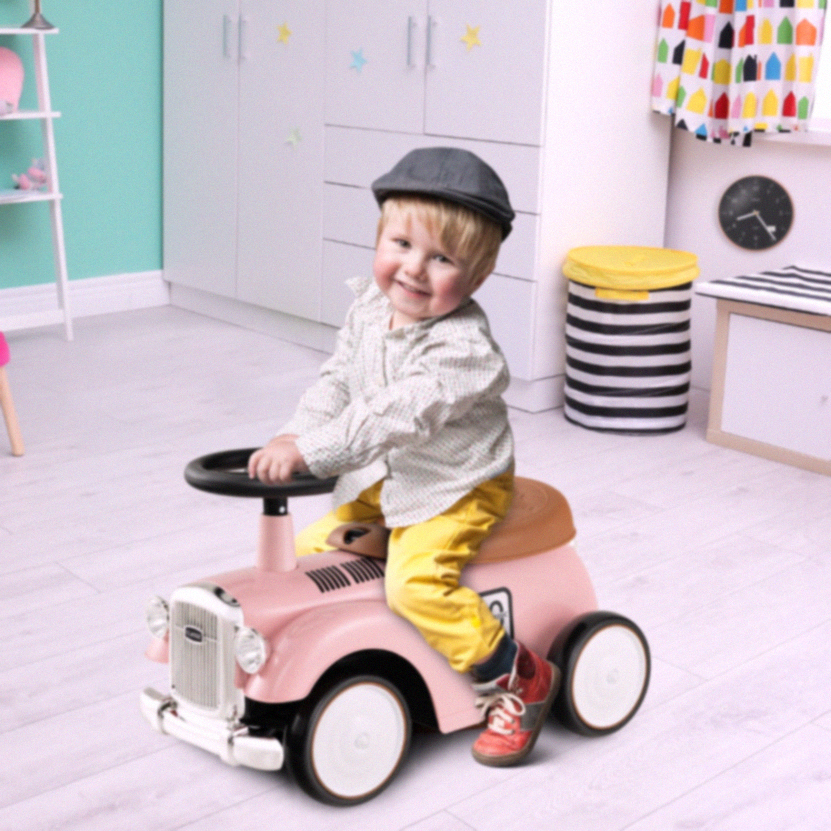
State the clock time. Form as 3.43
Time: 8.24
